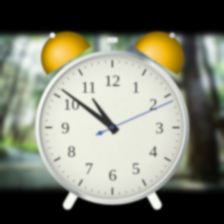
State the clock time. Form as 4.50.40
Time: 10.51.11
